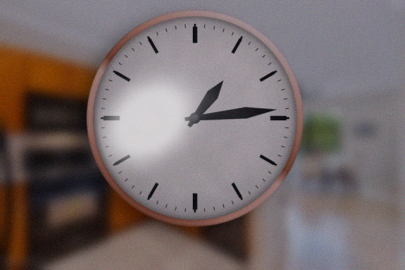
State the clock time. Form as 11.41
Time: 1.14
